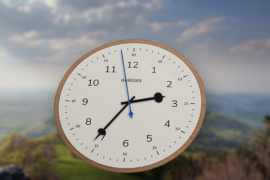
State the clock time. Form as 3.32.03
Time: 2.35.58
